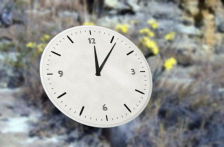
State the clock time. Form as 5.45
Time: 12.06
